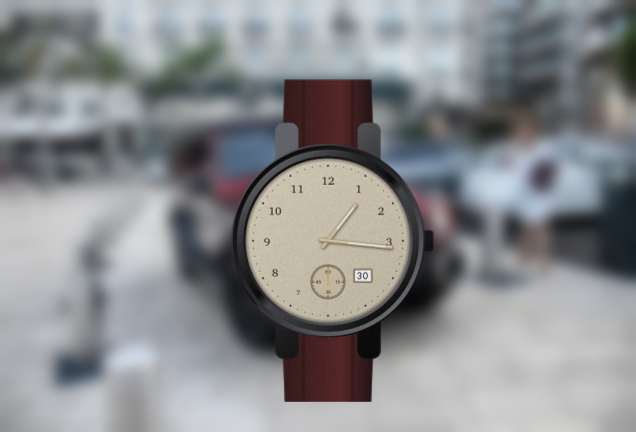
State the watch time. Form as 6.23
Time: 1.16
